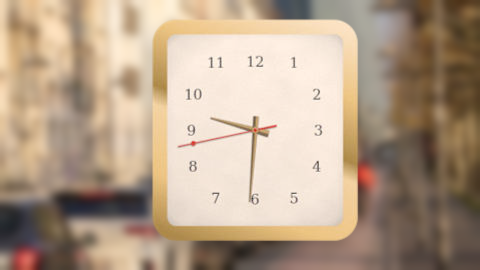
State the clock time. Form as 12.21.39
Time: 9.30.43
